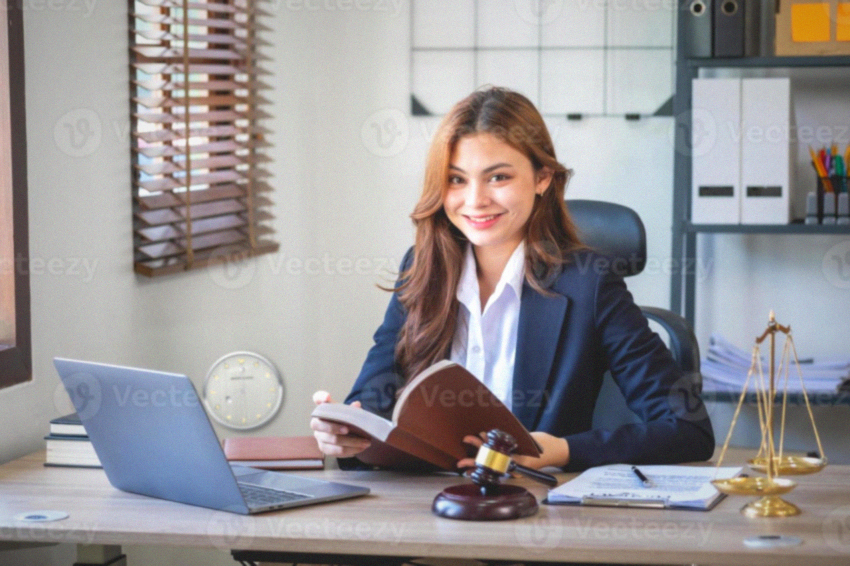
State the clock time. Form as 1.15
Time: 8.00
